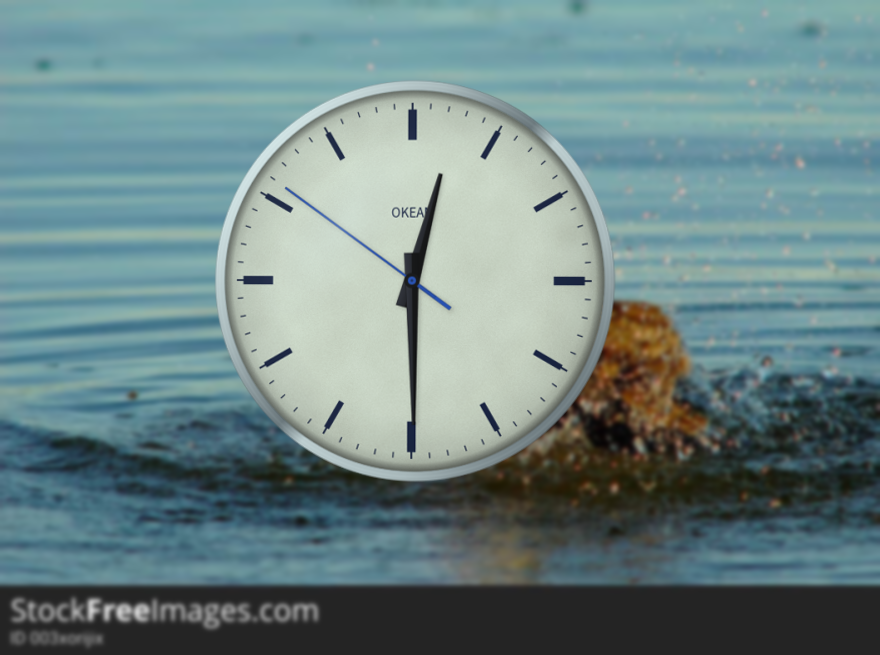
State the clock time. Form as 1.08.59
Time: 12.29.51
